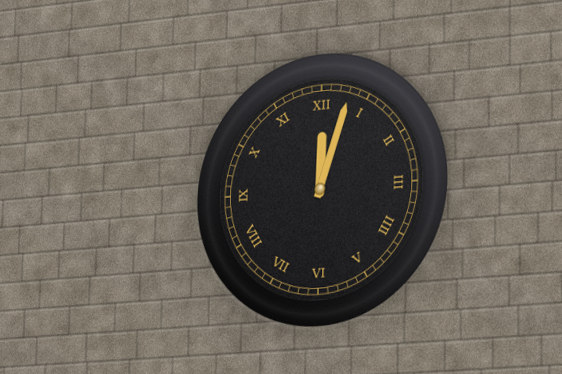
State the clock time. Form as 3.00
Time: 12.03
